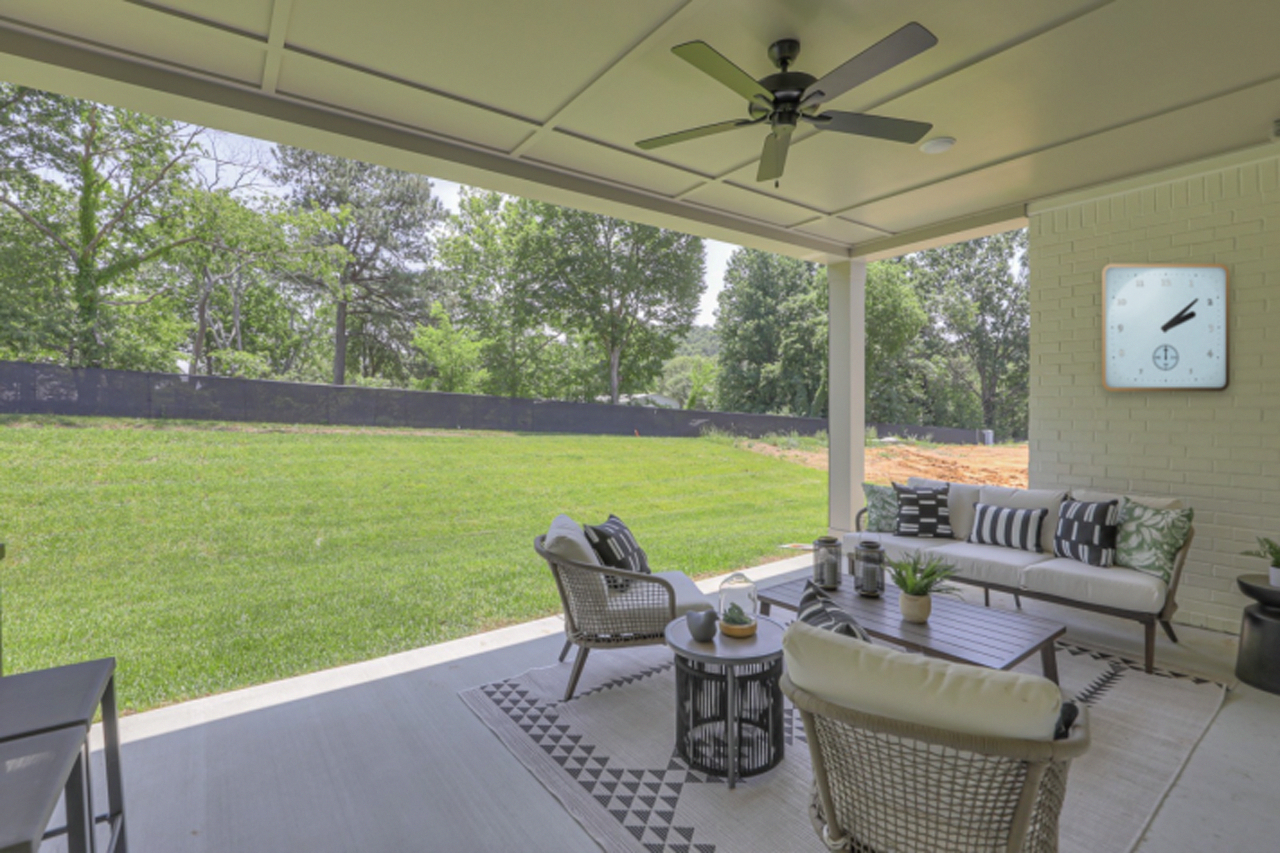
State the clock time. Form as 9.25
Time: 2.08
